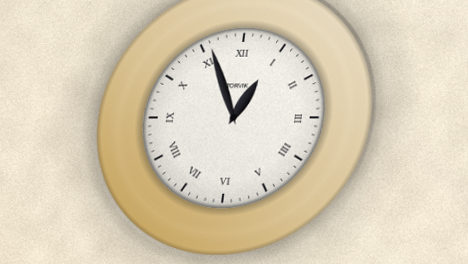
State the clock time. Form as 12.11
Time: 12.56
